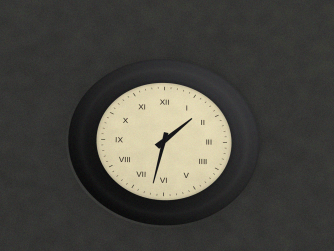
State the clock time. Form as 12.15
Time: 1.32
